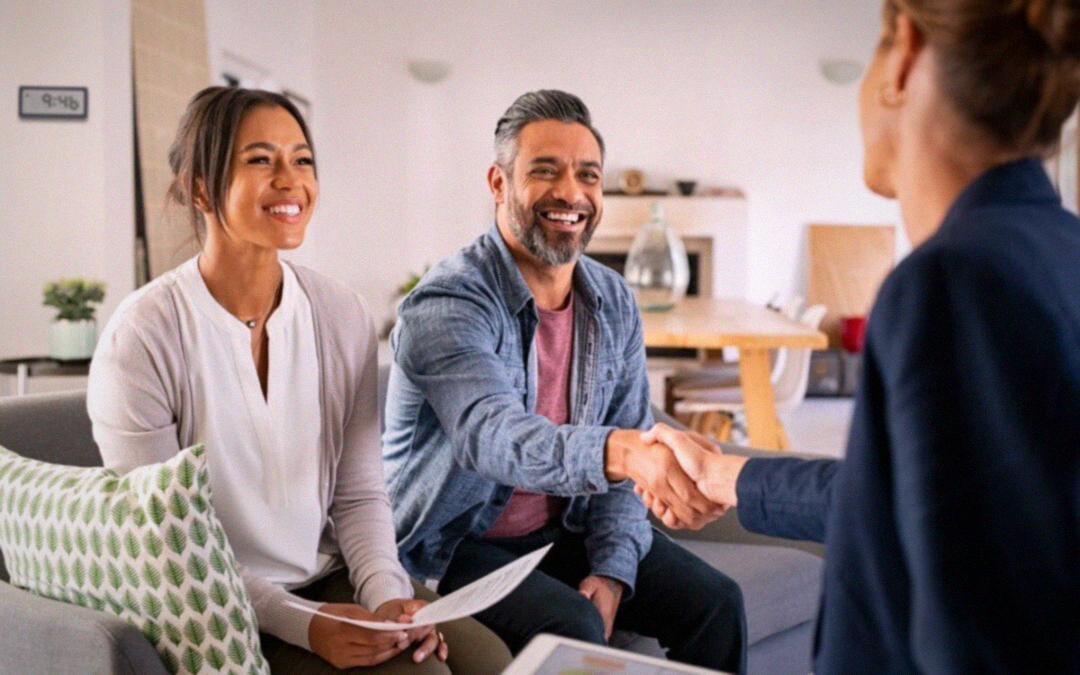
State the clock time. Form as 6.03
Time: 9.46
